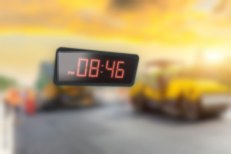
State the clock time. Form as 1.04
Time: 8.46
